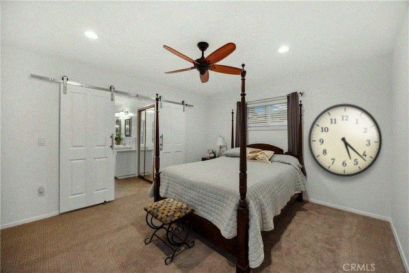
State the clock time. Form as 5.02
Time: 5.22
